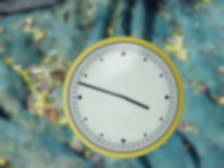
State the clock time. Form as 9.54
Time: 3.48
